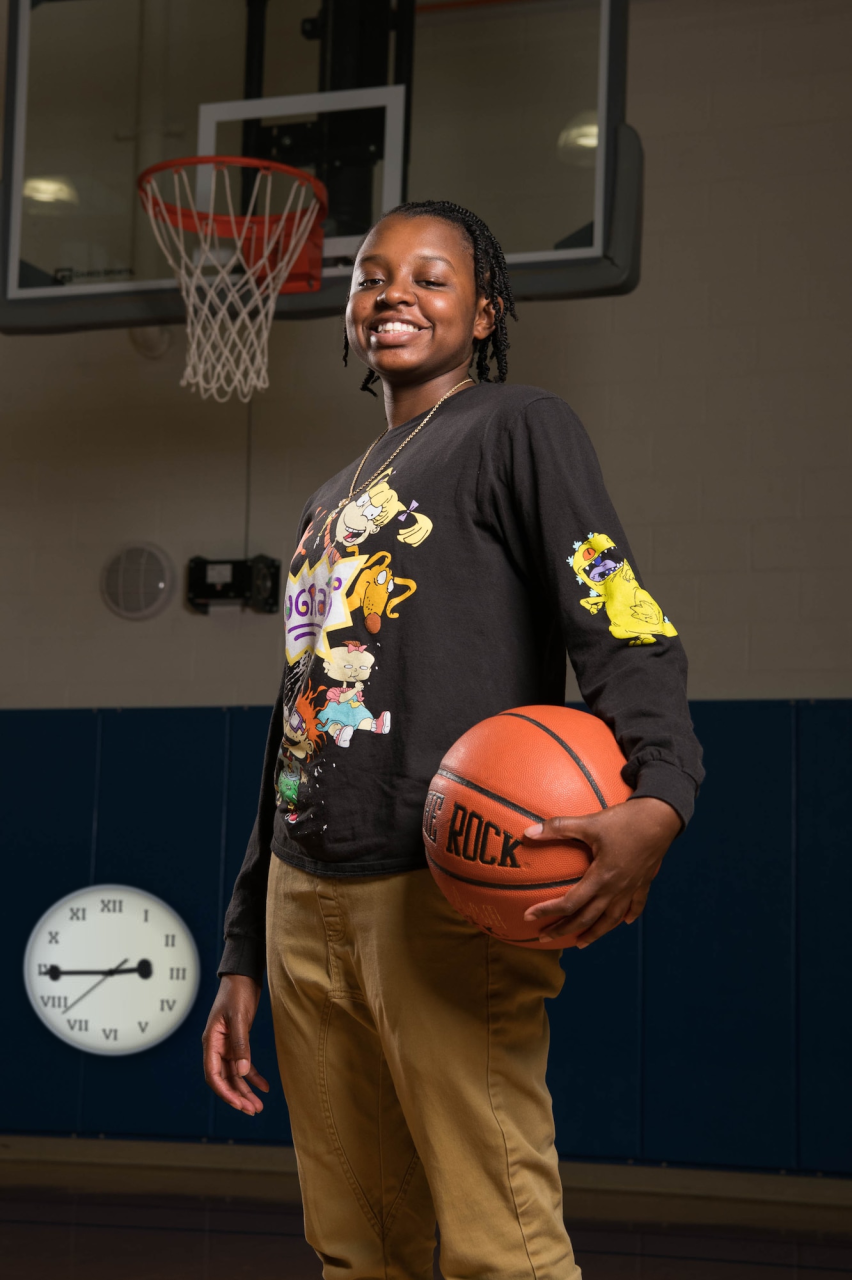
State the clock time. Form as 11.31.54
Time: 2.44.38
